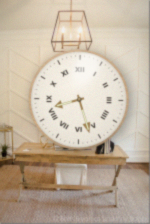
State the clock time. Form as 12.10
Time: 8.27
